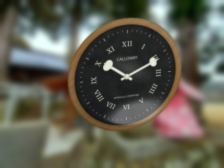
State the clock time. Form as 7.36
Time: 10.11
